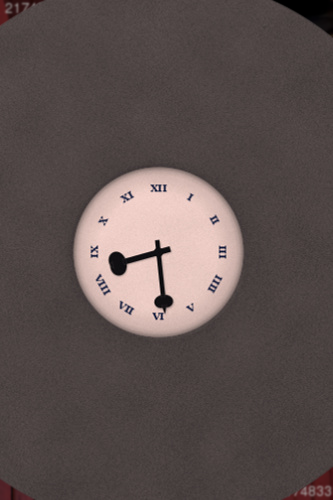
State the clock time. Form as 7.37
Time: 8.29
